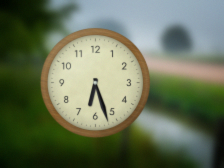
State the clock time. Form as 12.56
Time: 6.27
